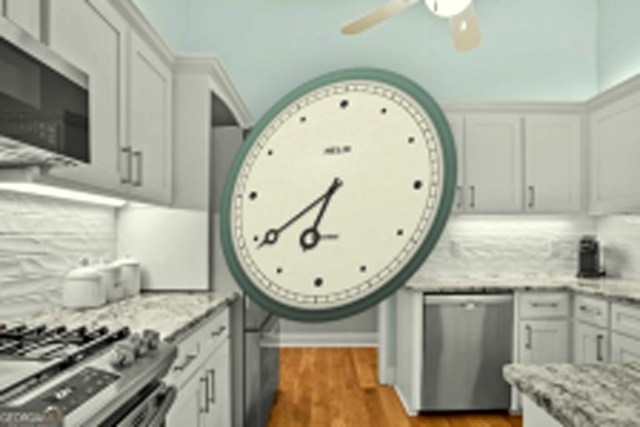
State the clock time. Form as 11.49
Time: 6.39
